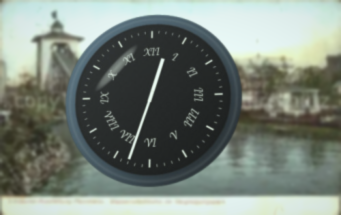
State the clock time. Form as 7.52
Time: 12.33
